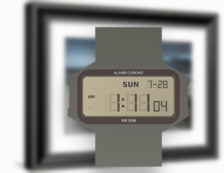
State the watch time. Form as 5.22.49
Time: 1.11.04
